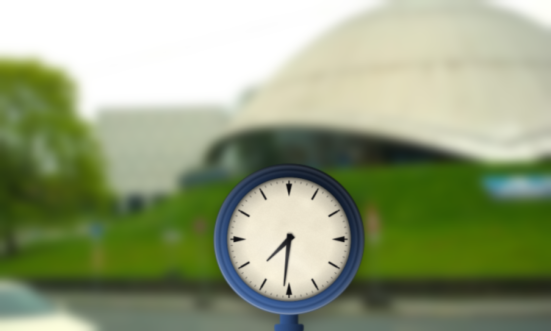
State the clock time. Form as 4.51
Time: 7.31
